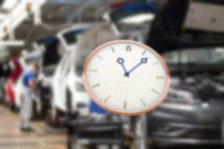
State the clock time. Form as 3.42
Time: 11.07
